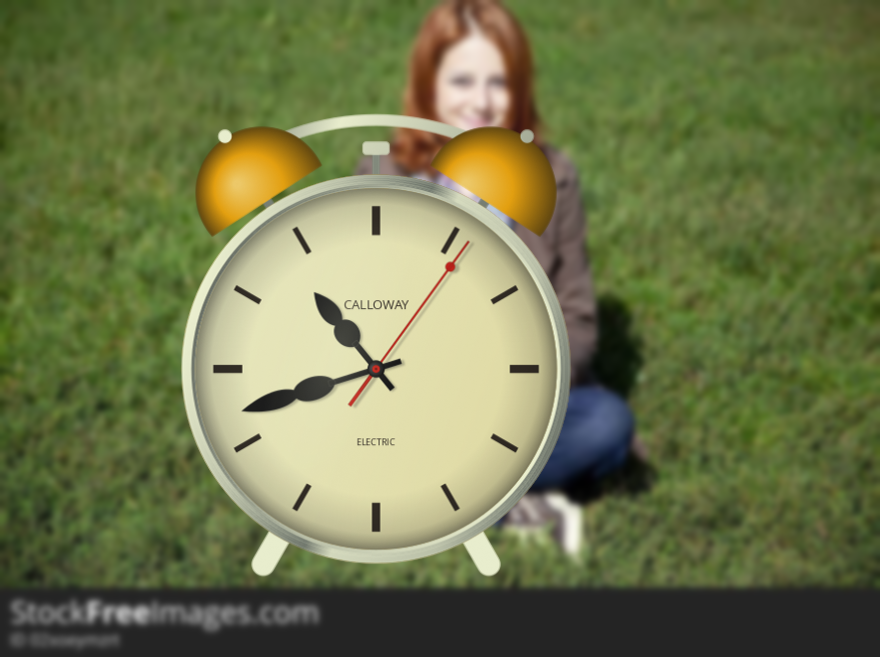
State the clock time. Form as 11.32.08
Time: 10.42.06
